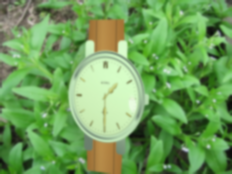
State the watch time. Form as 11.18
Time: 1.30
